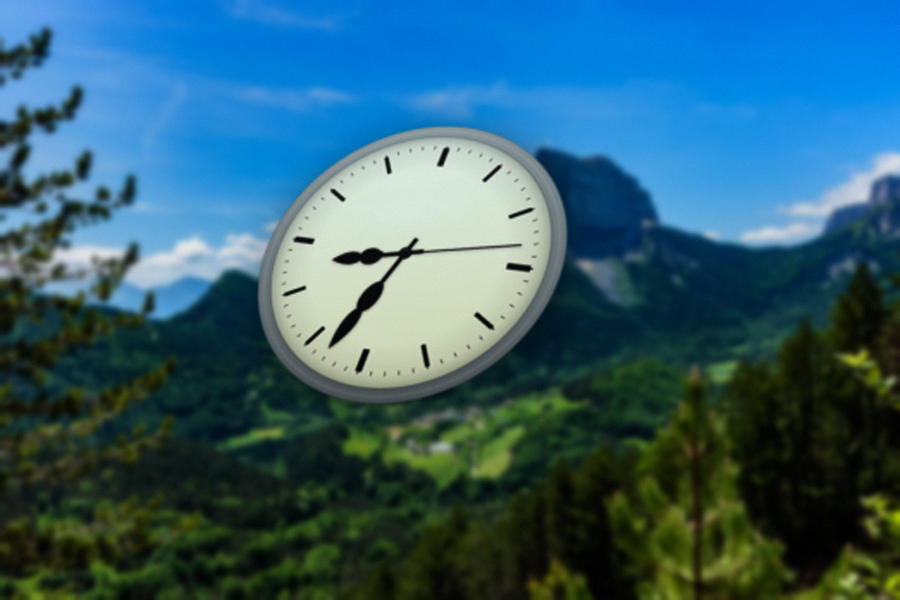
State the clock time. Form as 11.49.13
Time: 8.33.13
